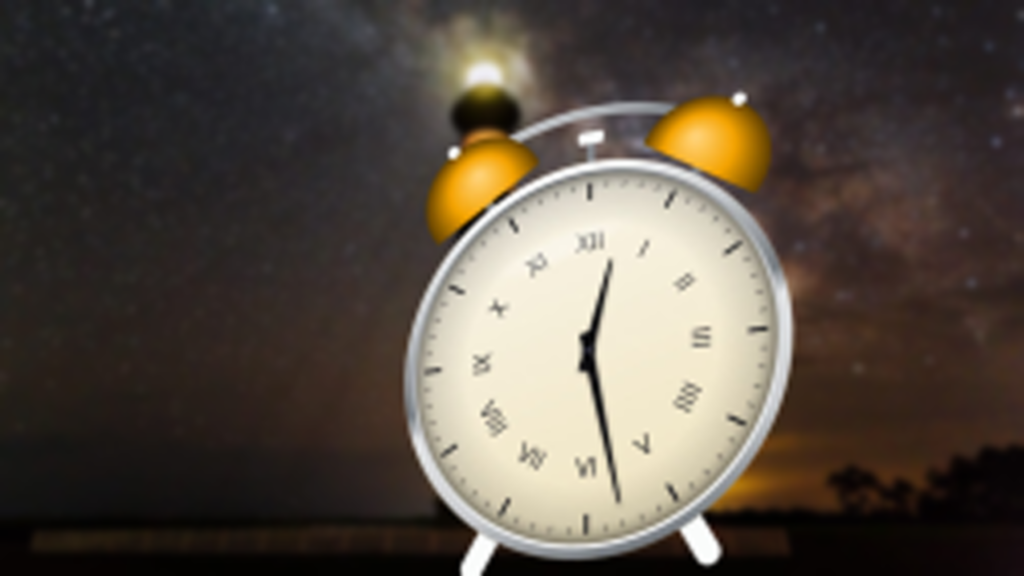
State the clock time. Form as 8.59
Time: 12.28
